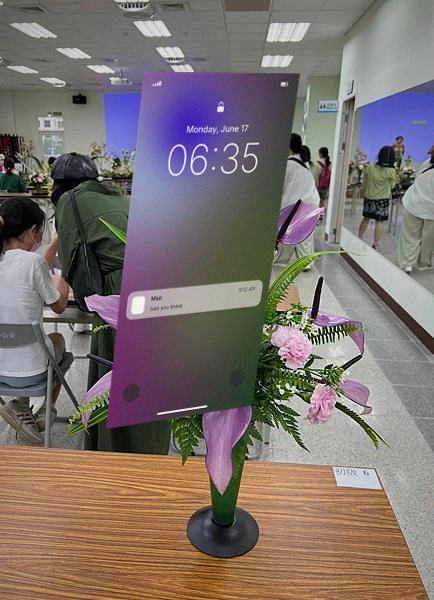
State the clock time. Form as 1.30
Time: 6.35
